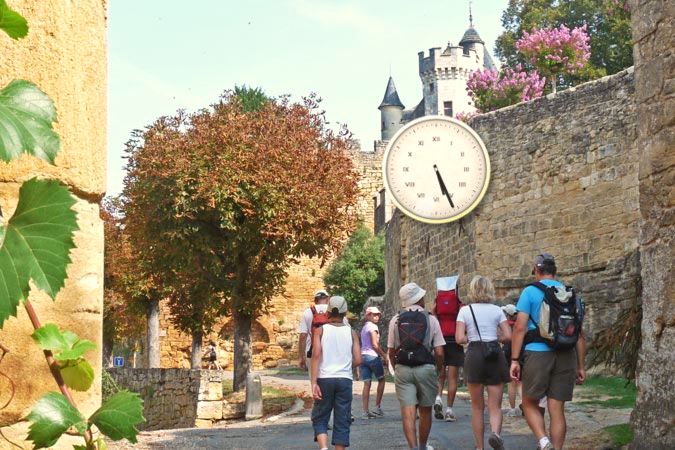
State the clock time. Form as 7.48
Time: 5.26
